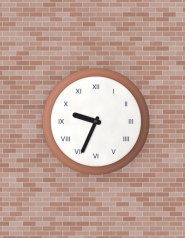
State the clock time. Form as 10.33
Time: 9.34
